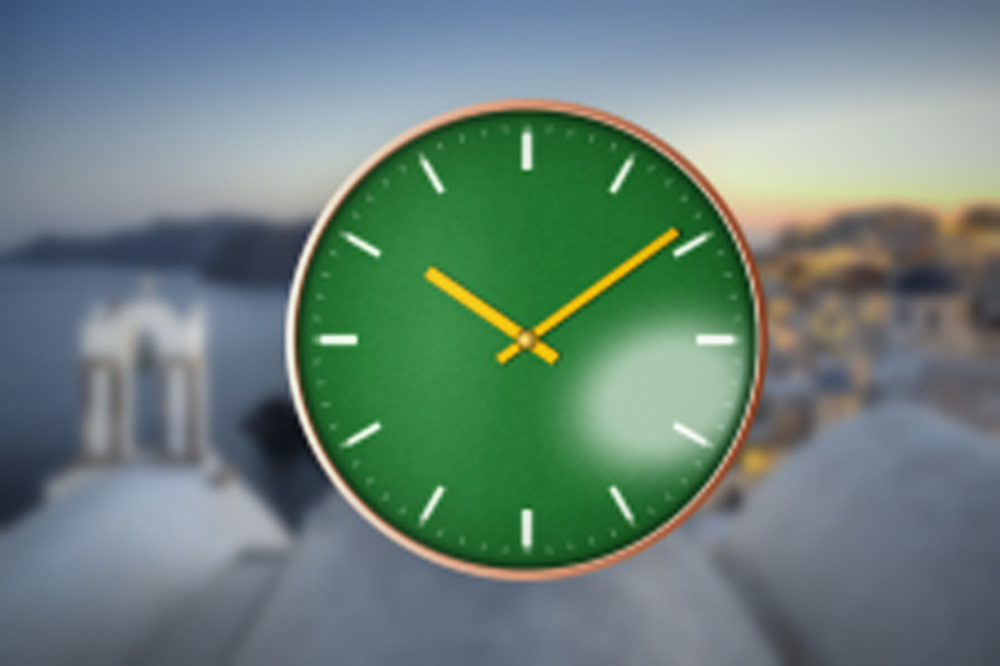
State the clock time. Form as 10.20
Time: 10.09
